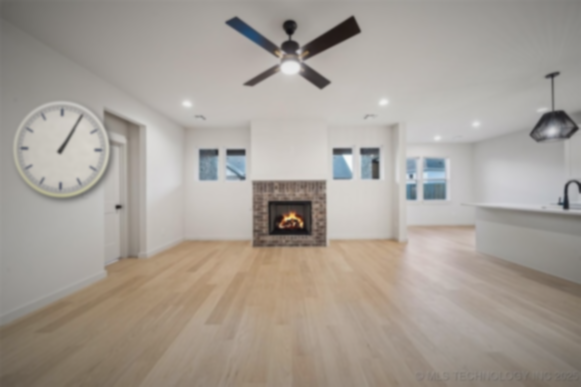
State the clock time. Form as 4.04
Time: 1.05
